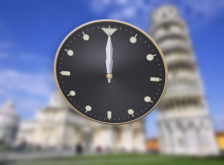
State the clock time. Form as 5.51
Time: 12.00
